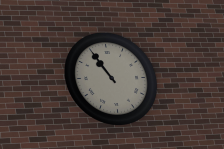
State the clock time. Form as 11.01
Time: 10.55
